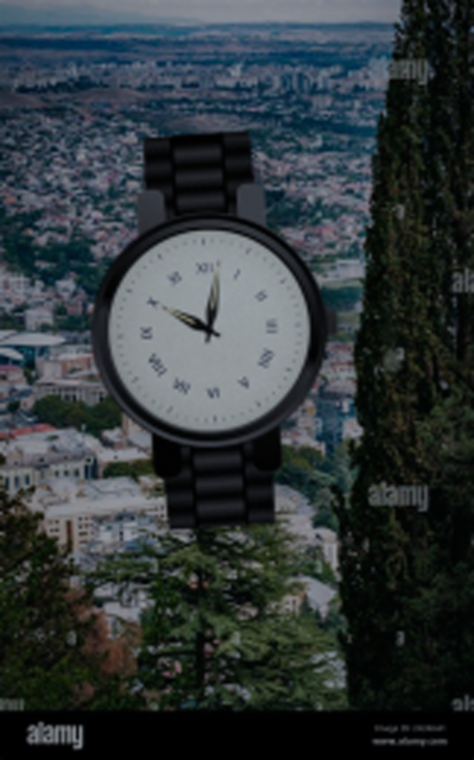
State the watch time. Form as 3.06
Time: 10.02
